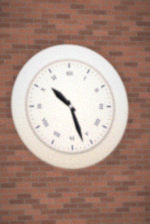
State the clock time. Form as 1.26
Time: 10.27
